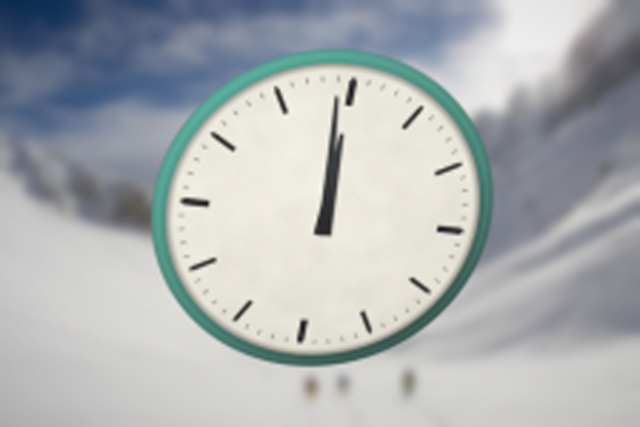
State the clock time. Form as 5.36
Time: 11.59
